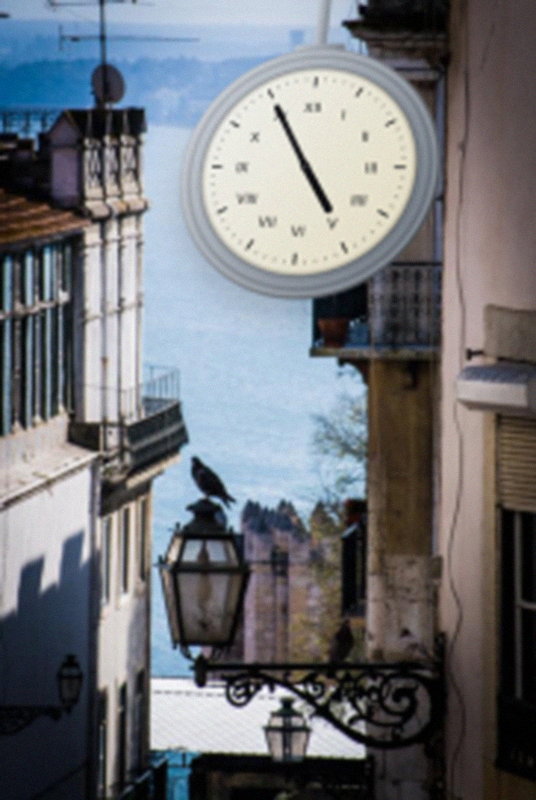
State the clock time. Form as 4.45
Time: 4.55
